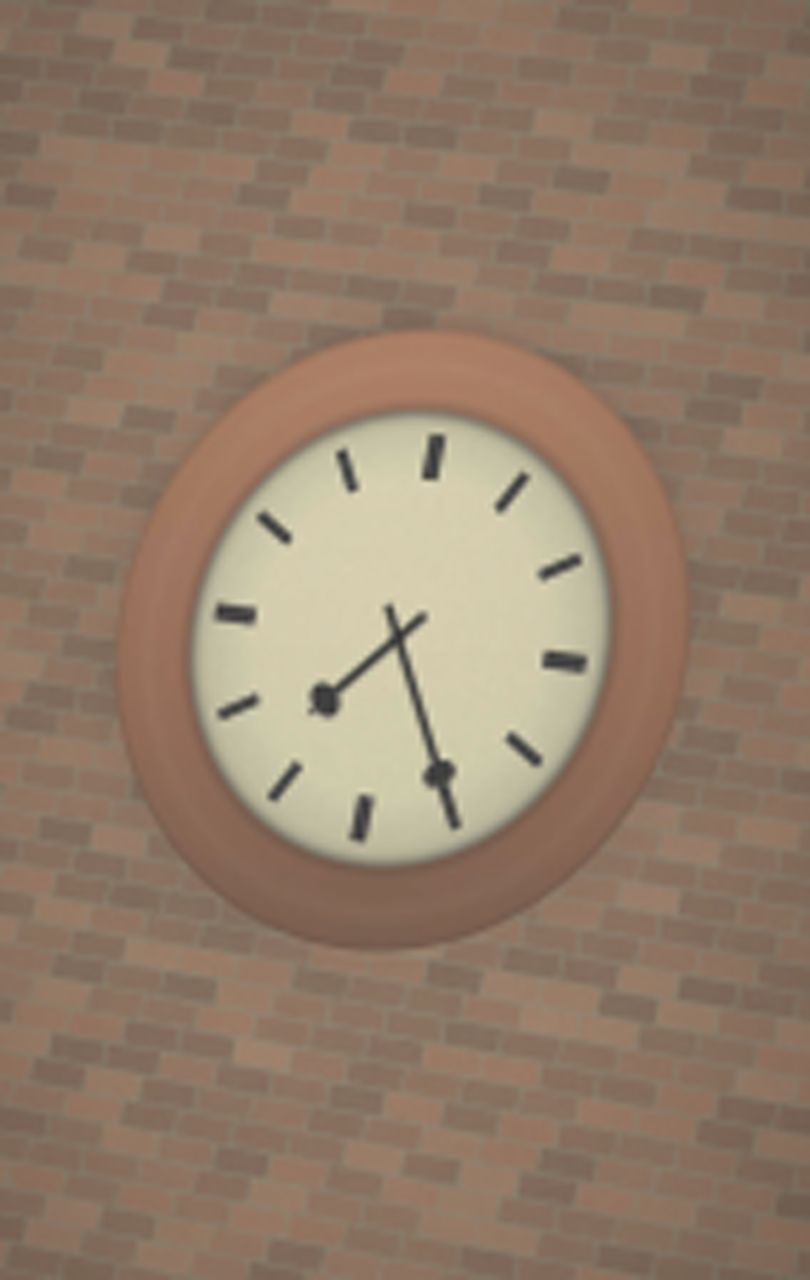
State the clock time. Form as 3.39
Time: 7.25
